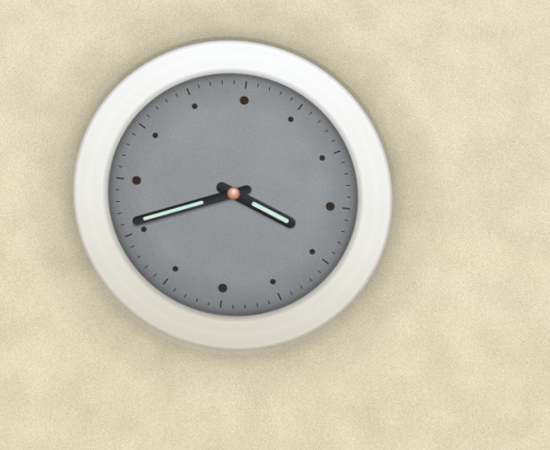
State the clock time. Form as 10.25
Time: 3.41
